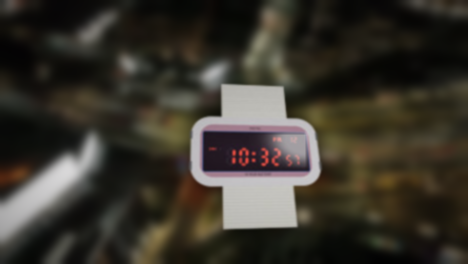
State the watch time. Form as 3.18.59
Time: 10.32.57
